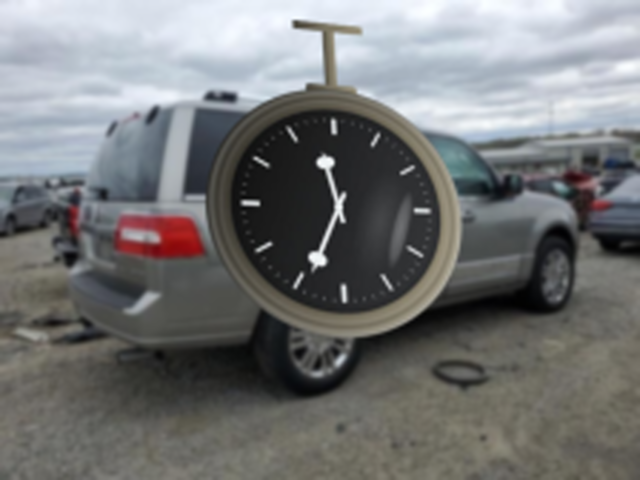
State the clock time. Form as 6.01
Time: 11.34
